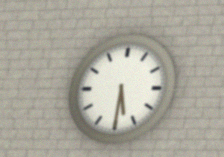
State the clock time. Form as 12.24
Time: 5.30
